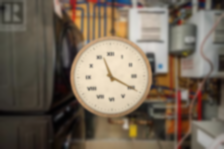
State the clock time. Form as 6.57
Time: 11.20
